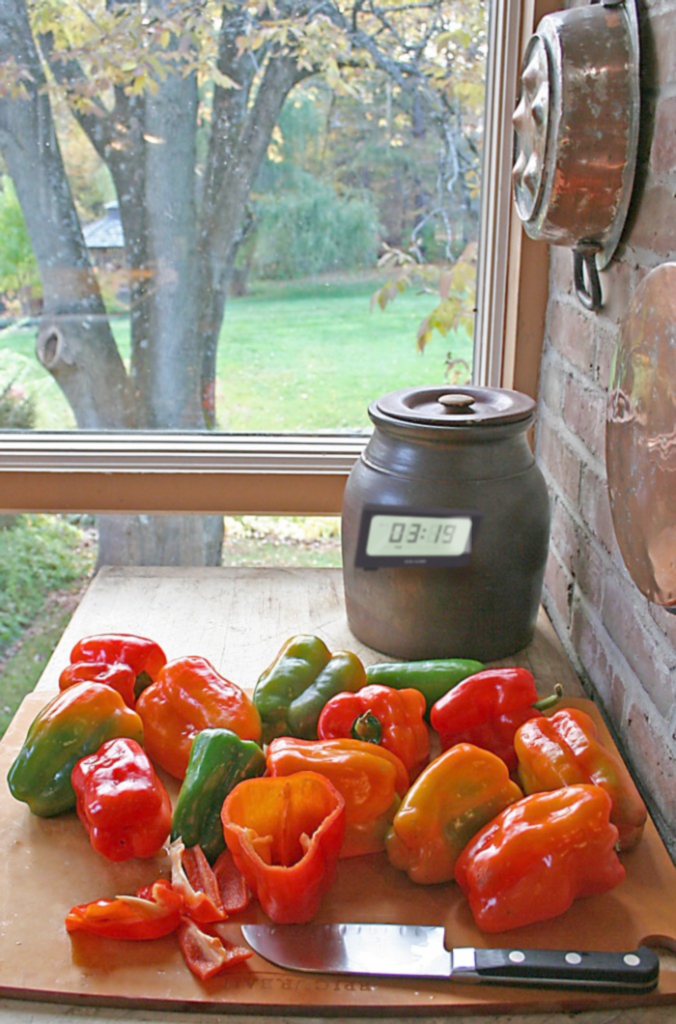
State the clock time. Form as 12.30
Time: 3.19
